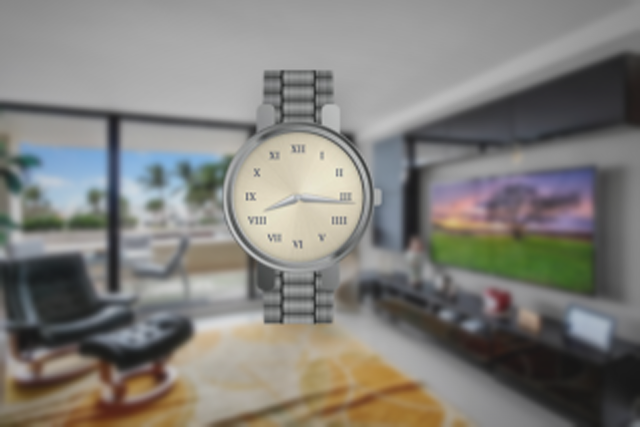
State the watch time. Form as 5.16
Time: 8.16
